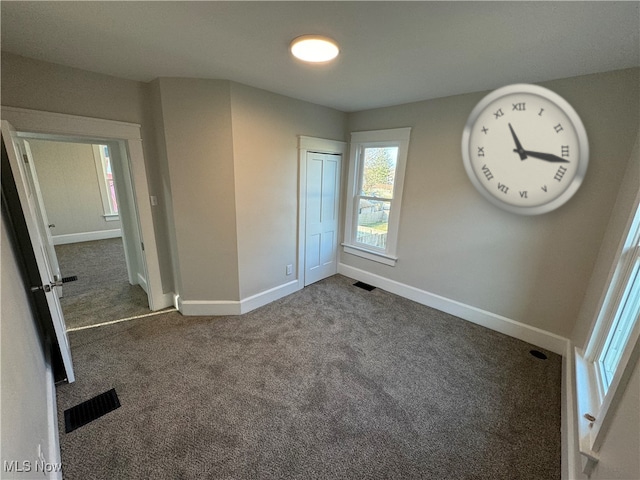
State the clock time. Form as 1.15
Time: 11.17
